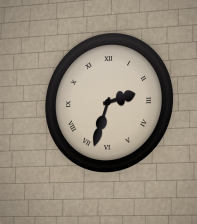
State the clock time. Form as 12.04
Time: 2.33
